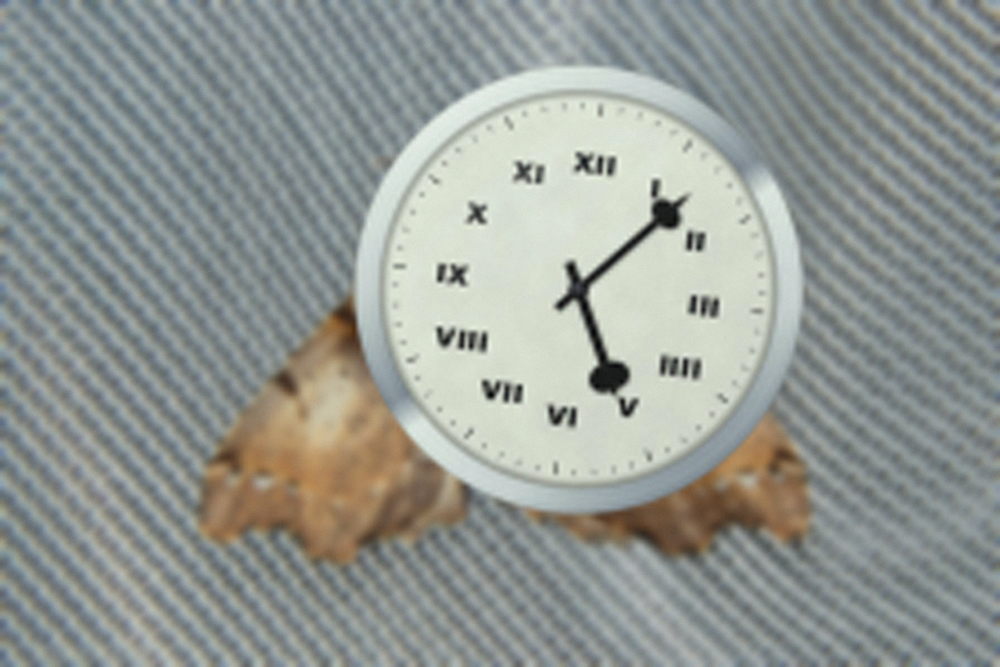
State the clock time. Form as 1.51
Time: 5.07
